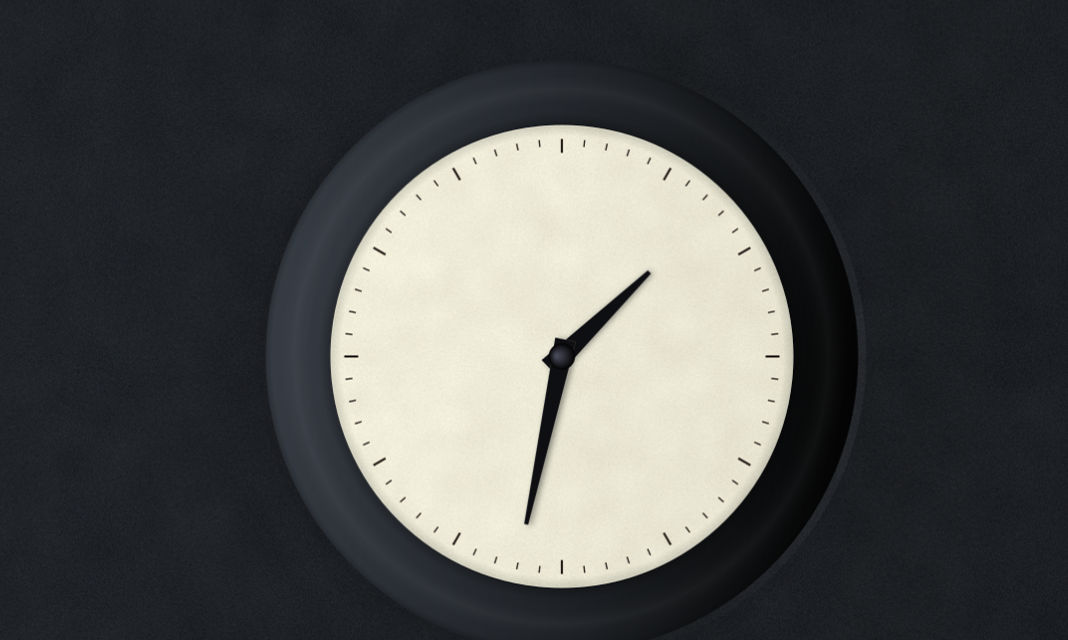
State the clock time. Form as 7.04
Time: 1.32
